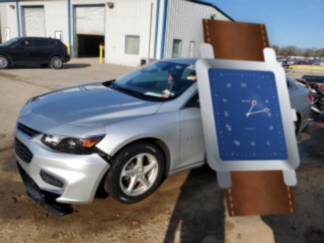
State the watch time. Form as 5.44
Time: 1.13
